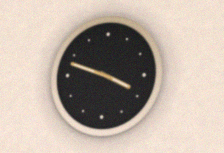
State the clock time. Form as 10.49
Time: 3.48
